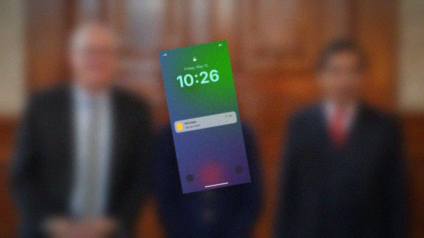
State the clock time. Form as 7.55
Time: 10.26
